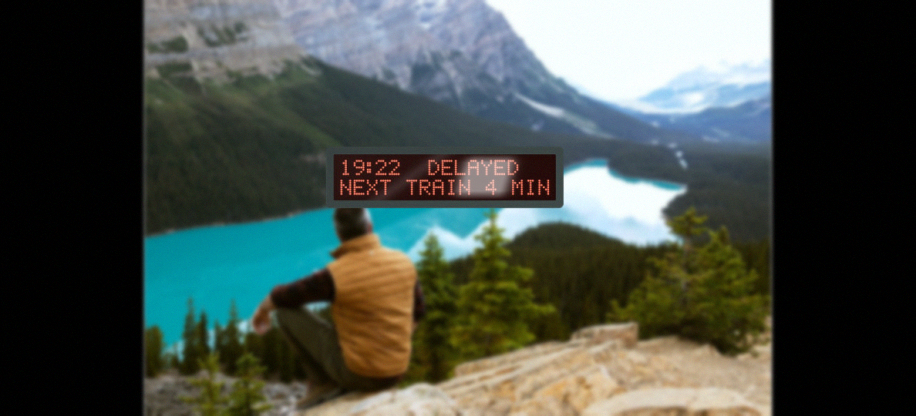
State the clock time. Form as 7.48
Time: 19.22
